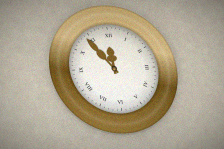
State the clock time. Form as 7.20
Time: 11.54
